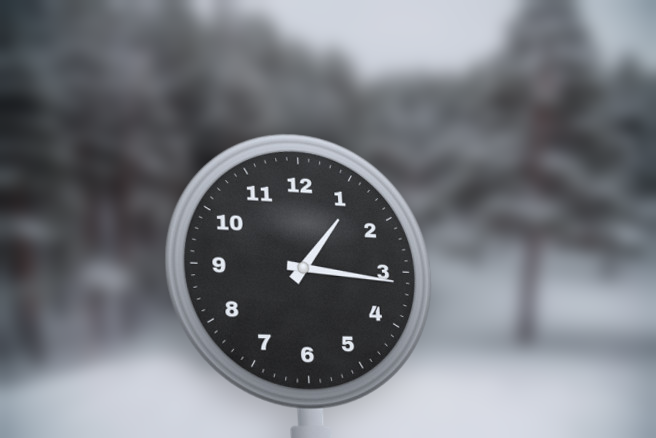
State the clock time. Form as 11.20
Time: 1.16
